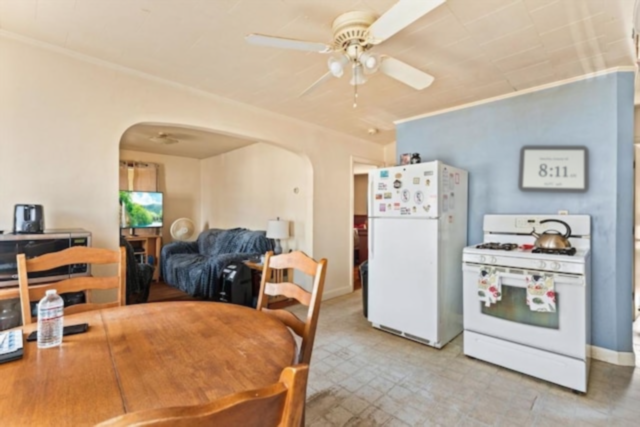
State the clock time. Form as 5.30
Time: 8.11
